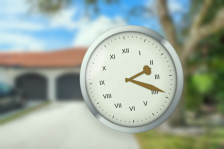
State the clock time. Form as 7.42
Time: 2.19
